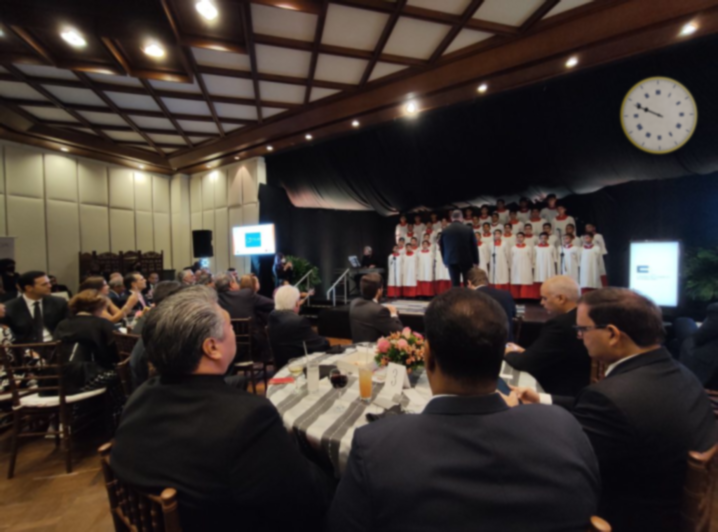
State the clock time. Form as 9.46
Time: 9.49
